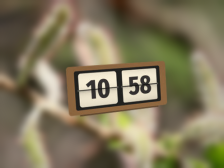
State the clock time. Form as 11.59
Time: 10.58
